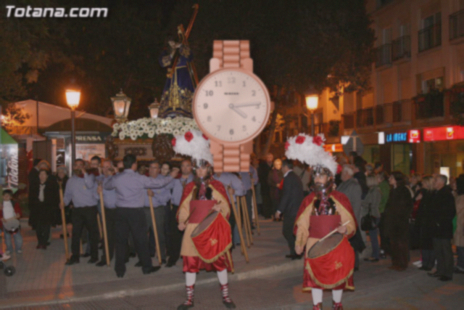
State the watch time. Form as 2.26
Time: 4.14
